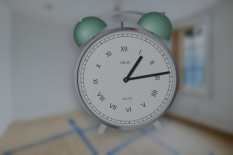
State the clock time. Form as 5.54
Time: 1.14
